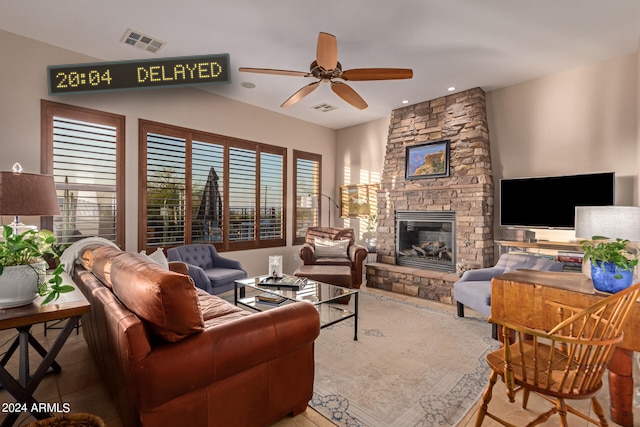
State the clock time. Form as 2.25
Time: 20.04
